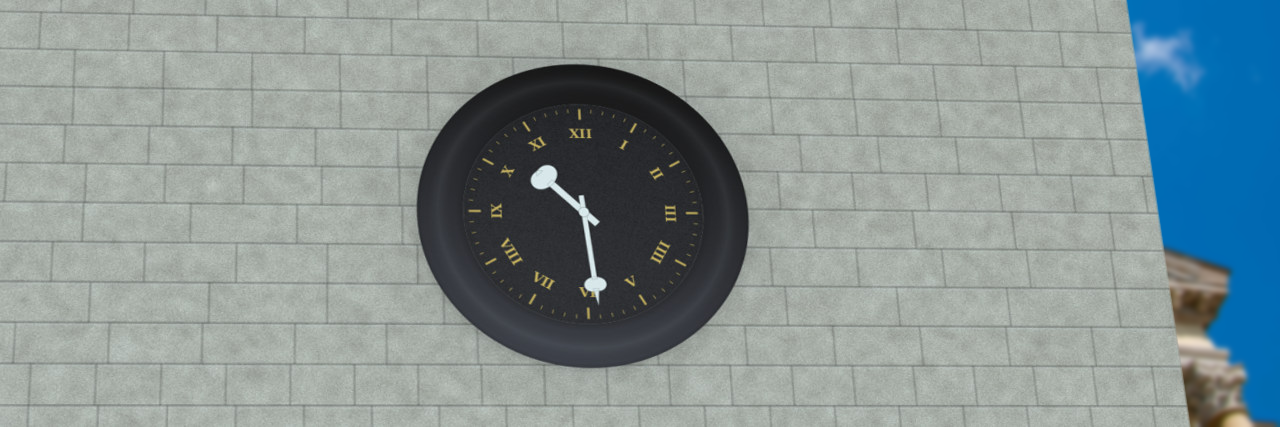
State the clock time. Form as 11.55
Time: 10.29
